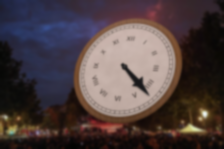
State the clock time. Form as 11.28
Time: 4.22
